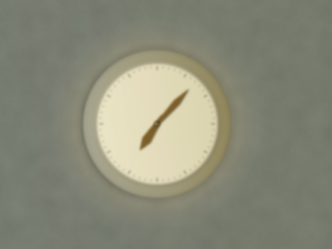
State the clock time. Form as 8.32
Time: 7.07
